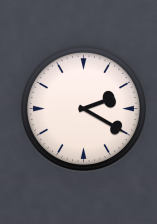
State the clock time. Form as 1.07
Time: 2.20
